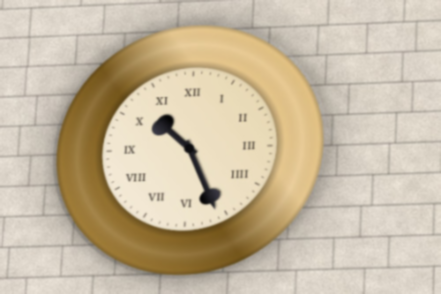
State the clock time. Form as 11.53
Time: 10.26
